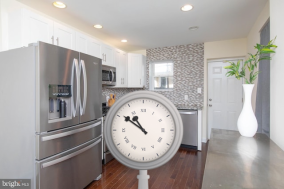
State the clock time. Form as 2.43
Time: 10.51
